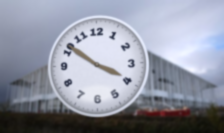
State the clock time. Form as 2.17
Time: 3.51
